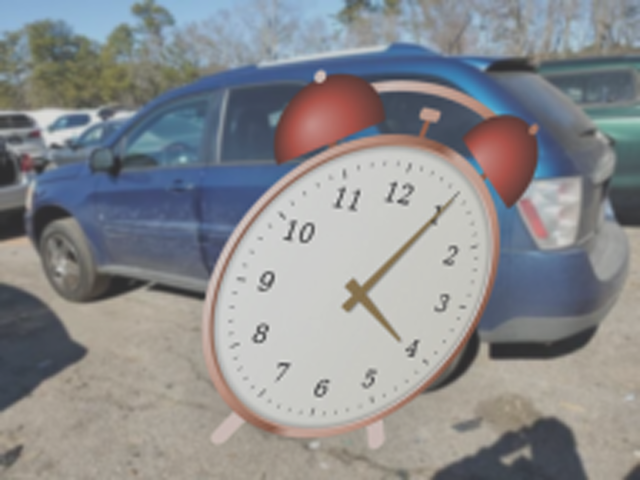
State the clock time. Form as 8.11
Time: 4.05
